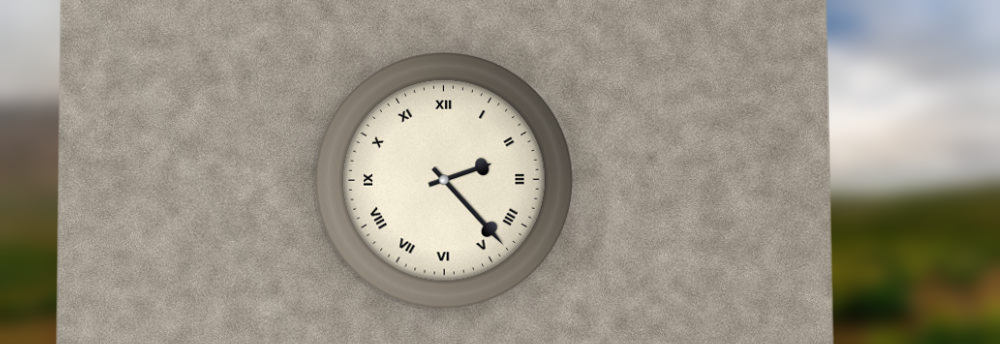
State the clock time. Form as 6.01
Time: 2.23
